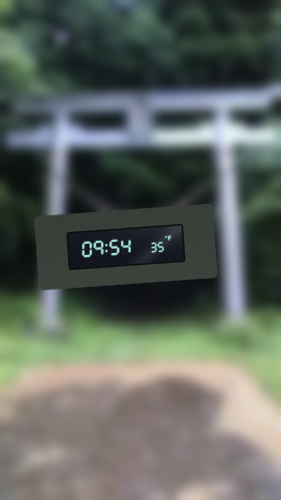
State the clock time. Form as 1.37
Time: 9.54
